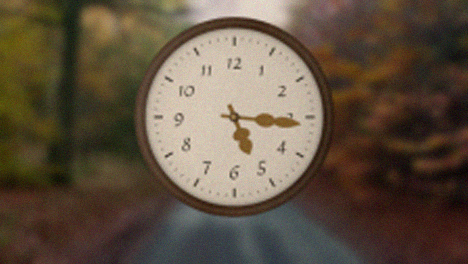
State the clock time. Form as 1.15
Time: 5.16
